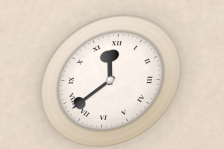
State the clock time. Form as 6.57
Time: 11.38
